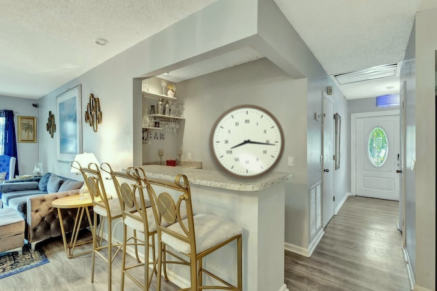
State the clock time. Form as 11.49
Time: 8.16
